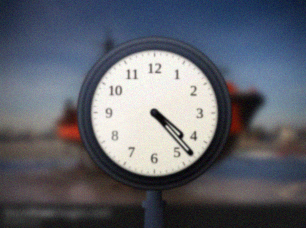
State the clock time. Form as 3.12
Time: 4.23
